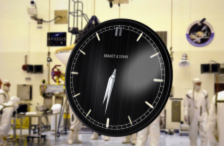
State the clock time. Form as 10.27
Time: 6.31
